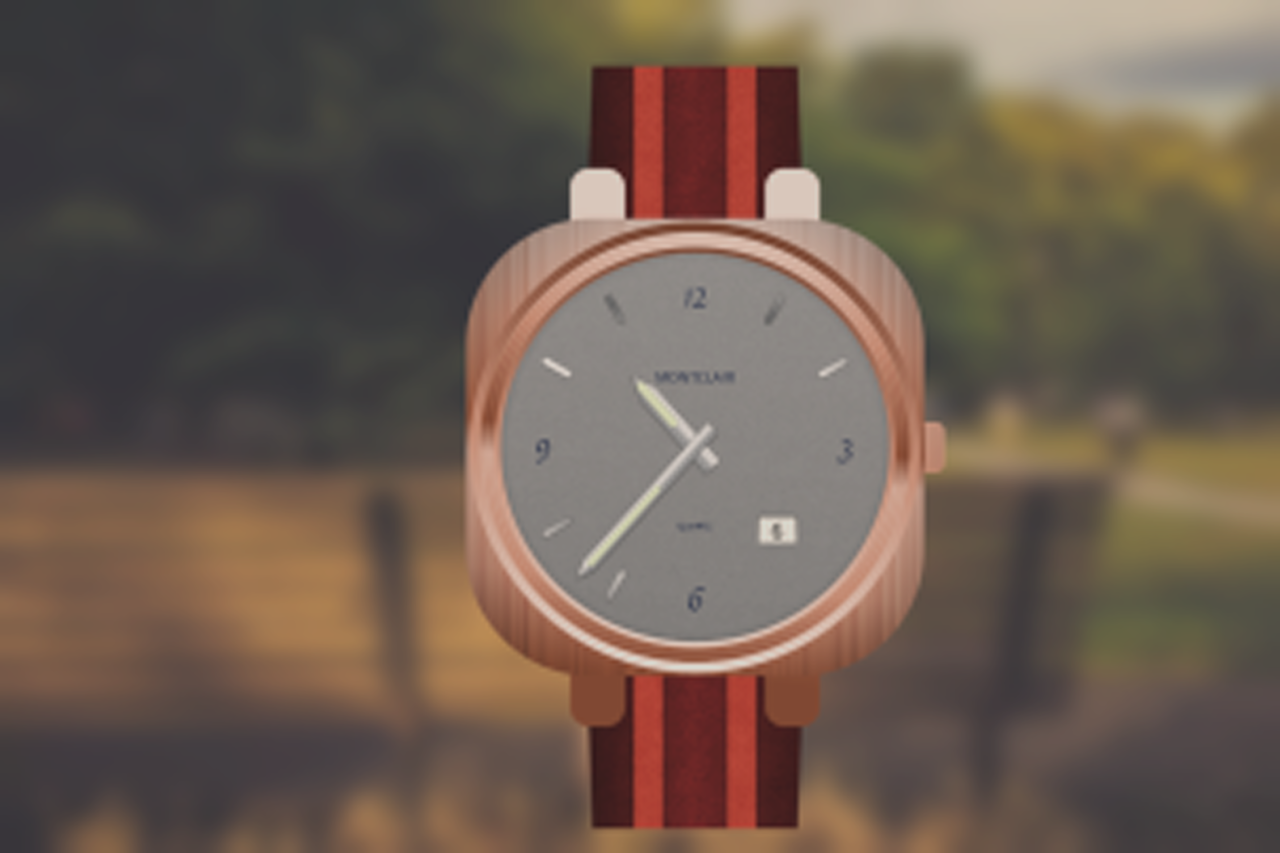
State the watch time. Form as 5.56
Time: 10.37
